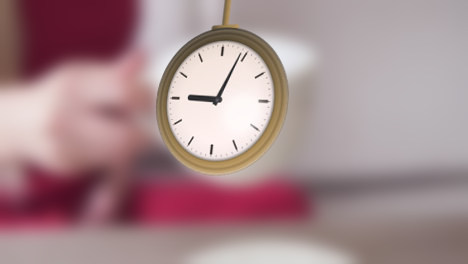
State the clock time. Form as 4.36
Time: 9.04
